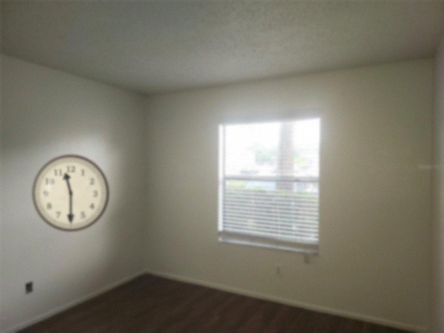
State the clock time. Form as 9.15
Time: 11.30
